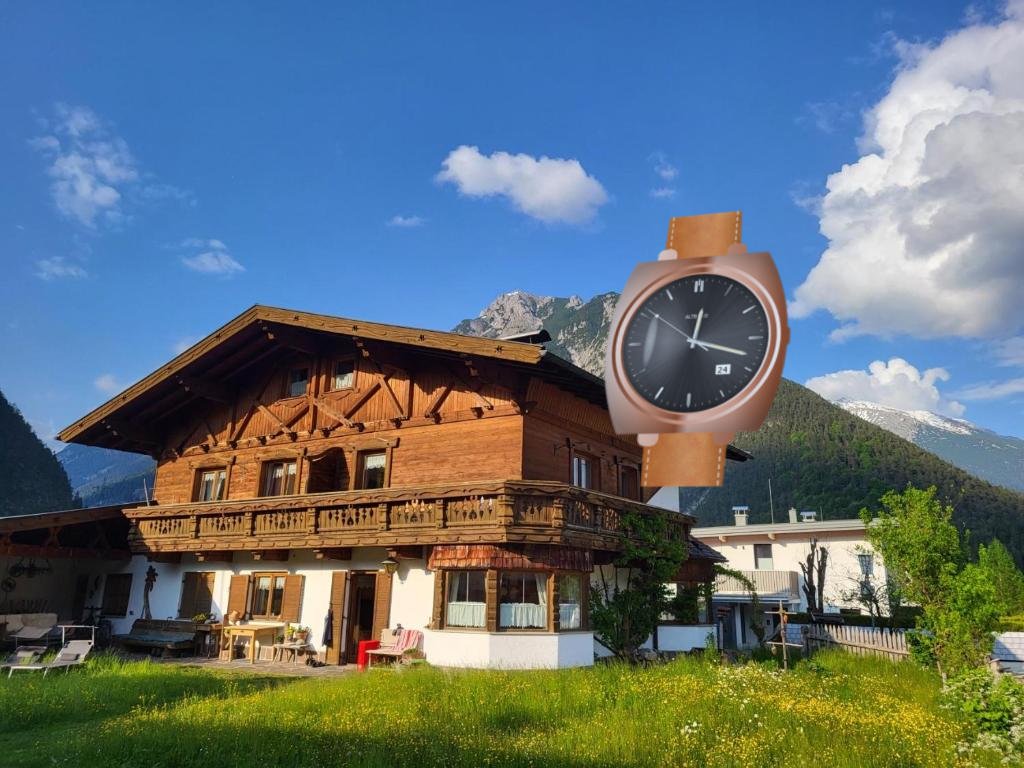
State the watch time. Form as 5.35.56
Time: 12.17.51
